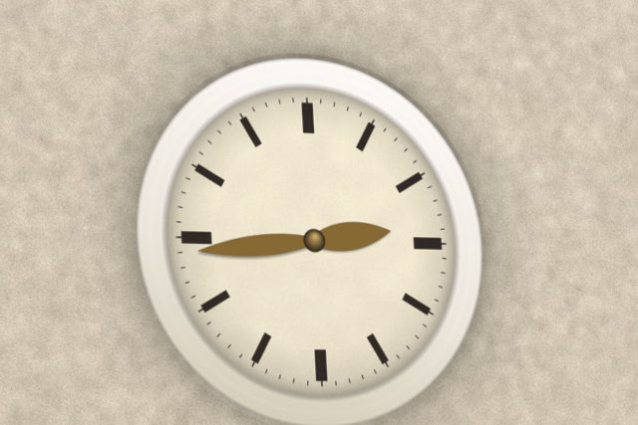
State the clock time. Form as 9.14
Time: 2.44
